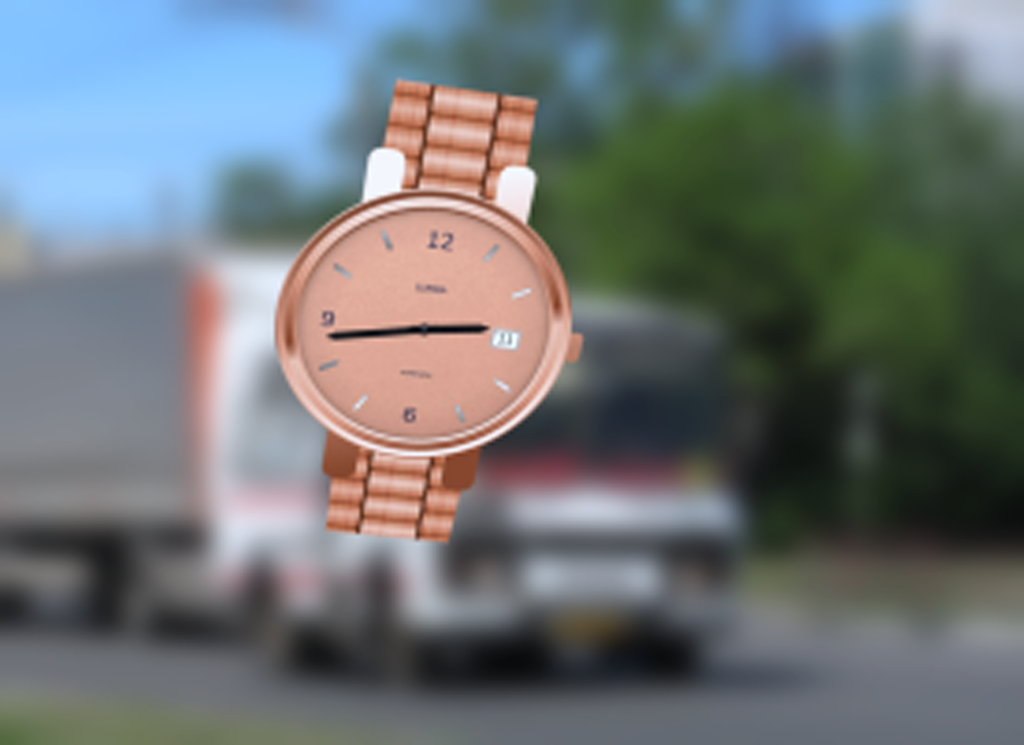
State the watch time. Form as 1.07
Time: 2.43
